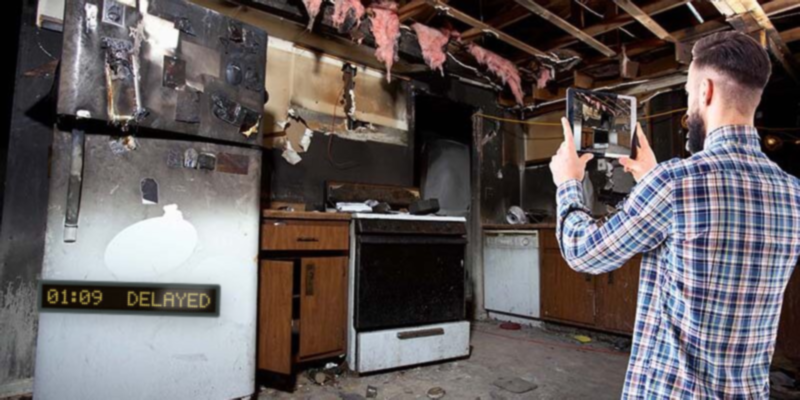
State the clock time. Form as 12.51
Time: 1.09
